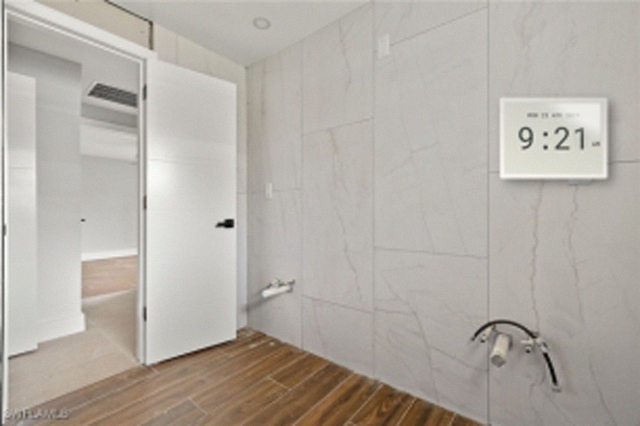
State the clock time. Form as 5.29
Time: 9.21
